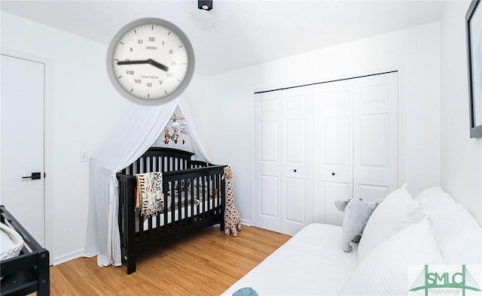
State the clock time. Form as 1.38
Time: 3.44
